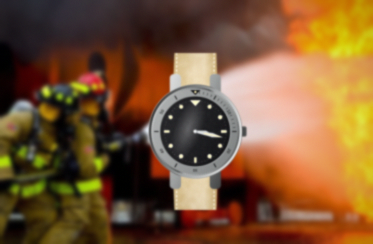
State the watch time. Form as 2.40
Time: 3.17
